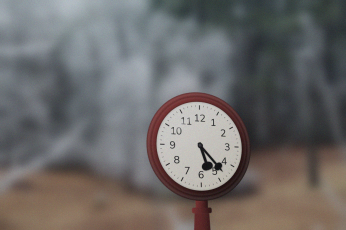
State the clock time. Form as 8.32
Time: 5.23
